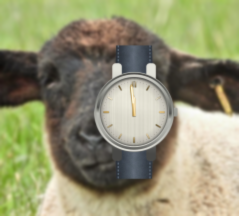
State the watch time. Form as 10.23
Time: 11.59
